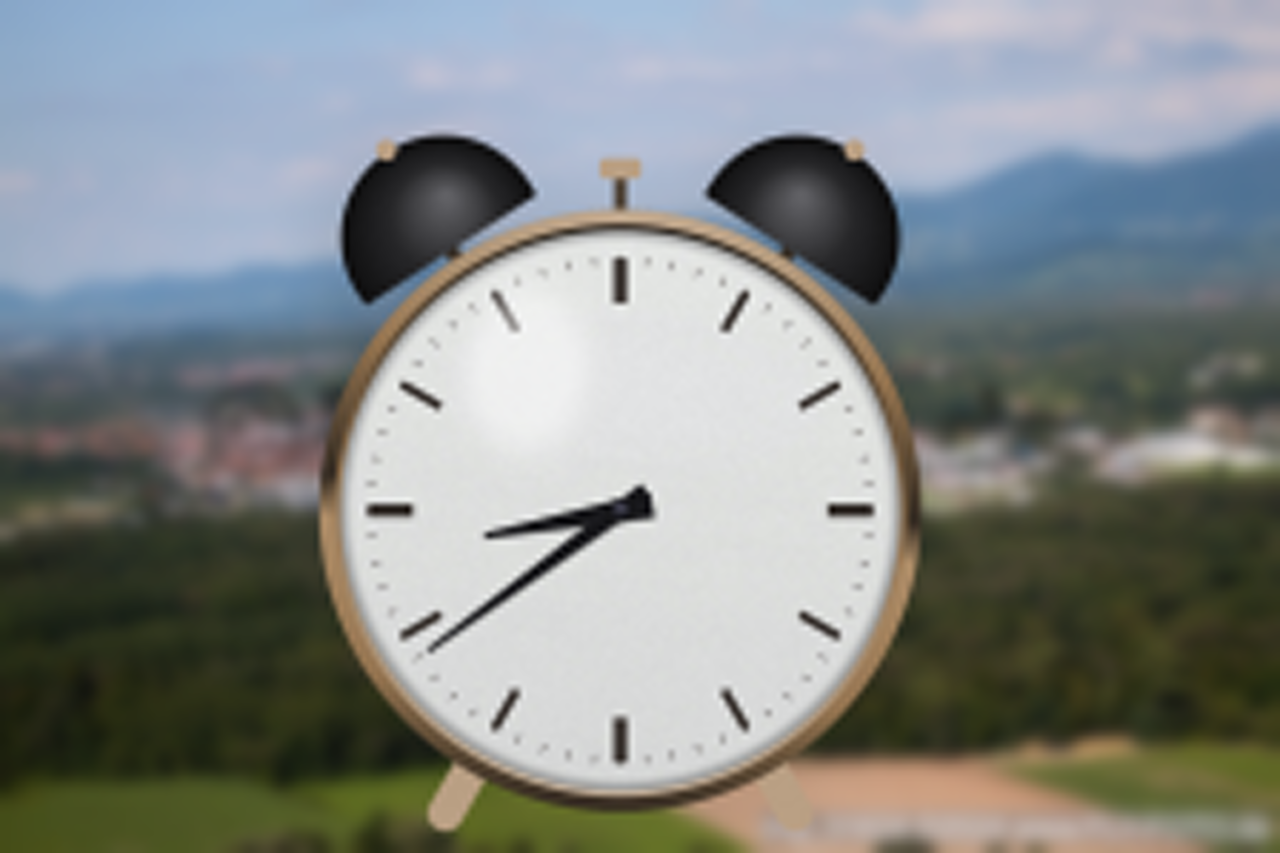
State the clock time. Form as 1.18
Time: 8.39
